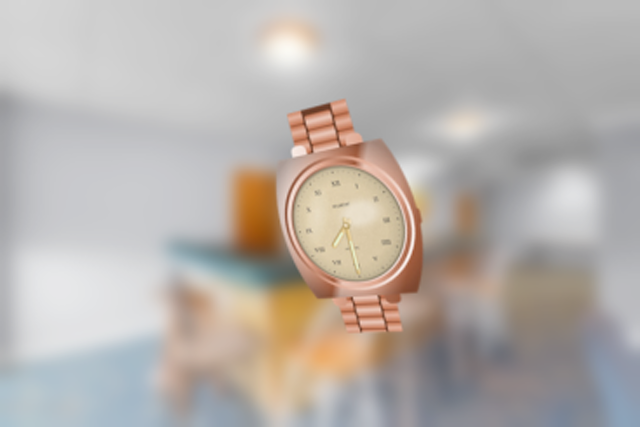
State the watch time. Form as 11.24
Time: 7.30
